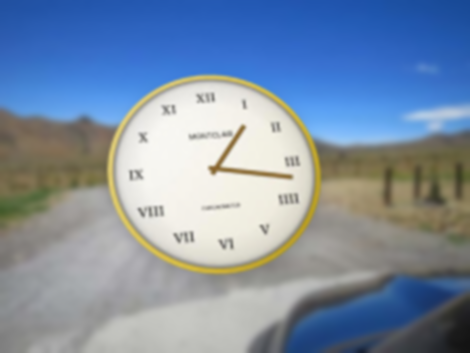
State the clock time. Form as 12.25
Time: 1.17
